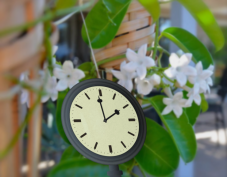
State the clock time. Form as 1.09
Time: 1.59
